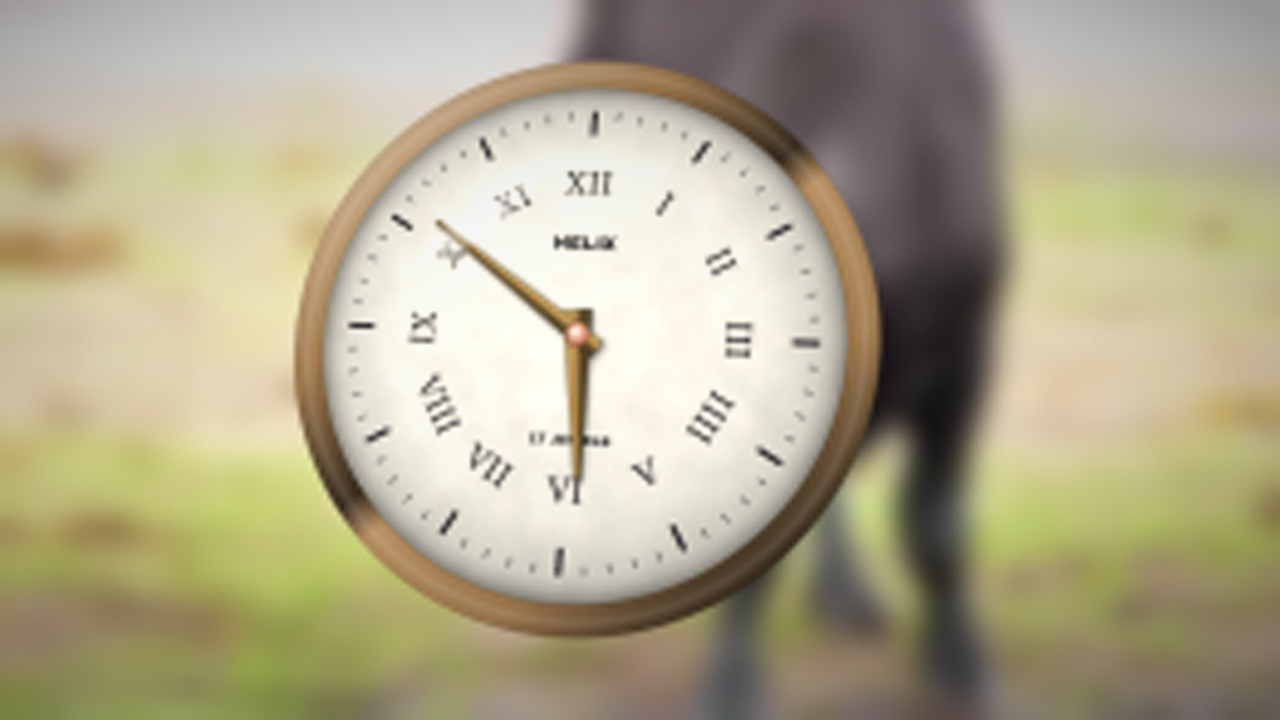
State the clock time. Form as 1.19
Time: 5.51
